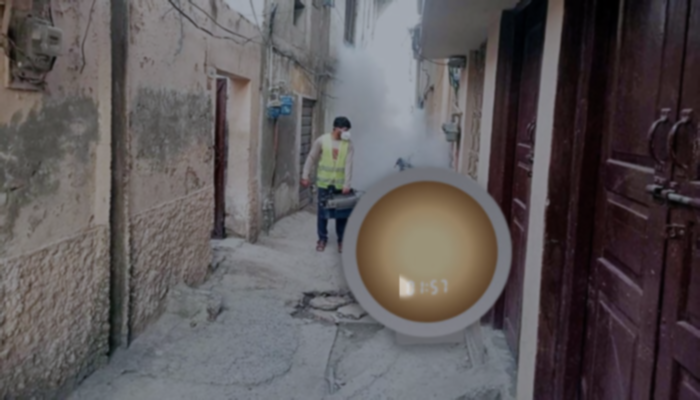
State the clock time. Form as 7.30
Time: 1.57
